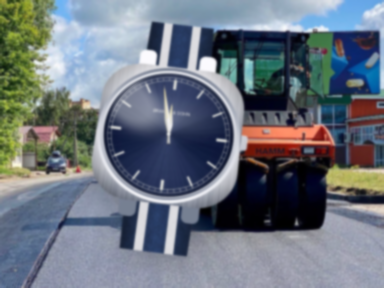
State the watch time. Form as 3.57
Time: 11.58
